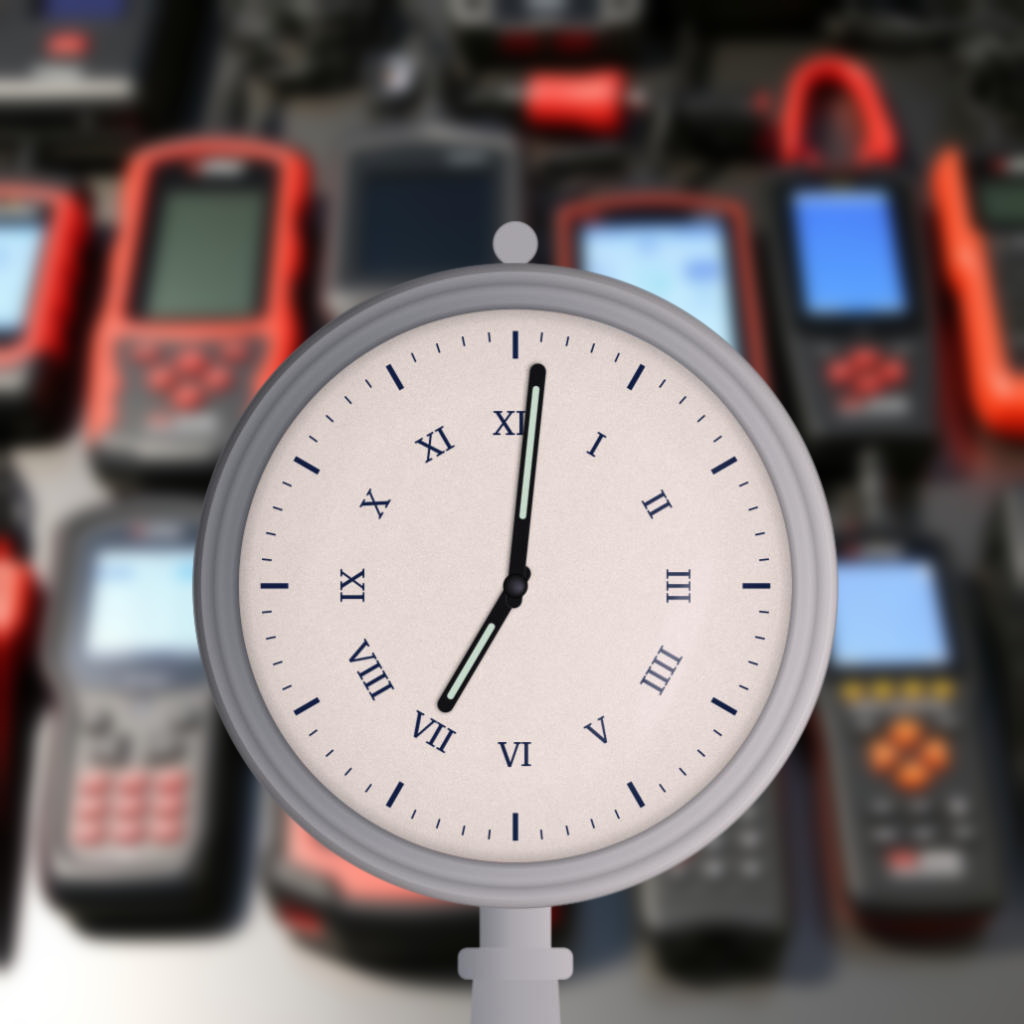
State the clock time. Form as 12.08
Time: 7.01
